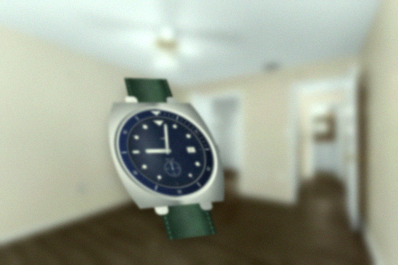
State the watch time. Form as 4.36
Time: 9.02
